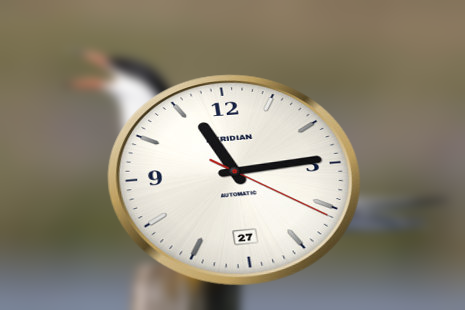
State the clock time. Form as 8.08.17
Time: 11.14.21
